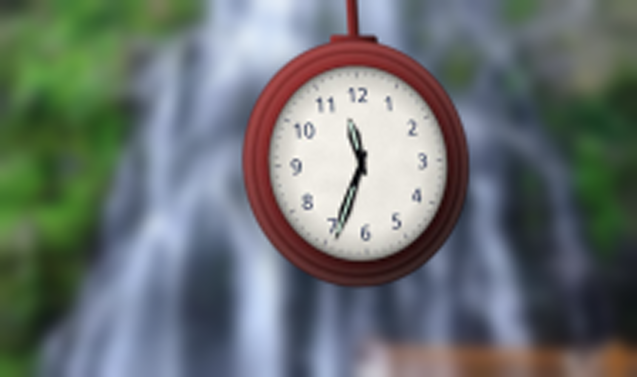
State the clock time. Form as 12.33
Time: 11.34
